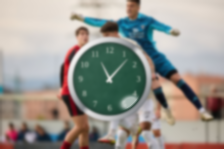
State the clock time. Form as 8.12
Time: 11.07
